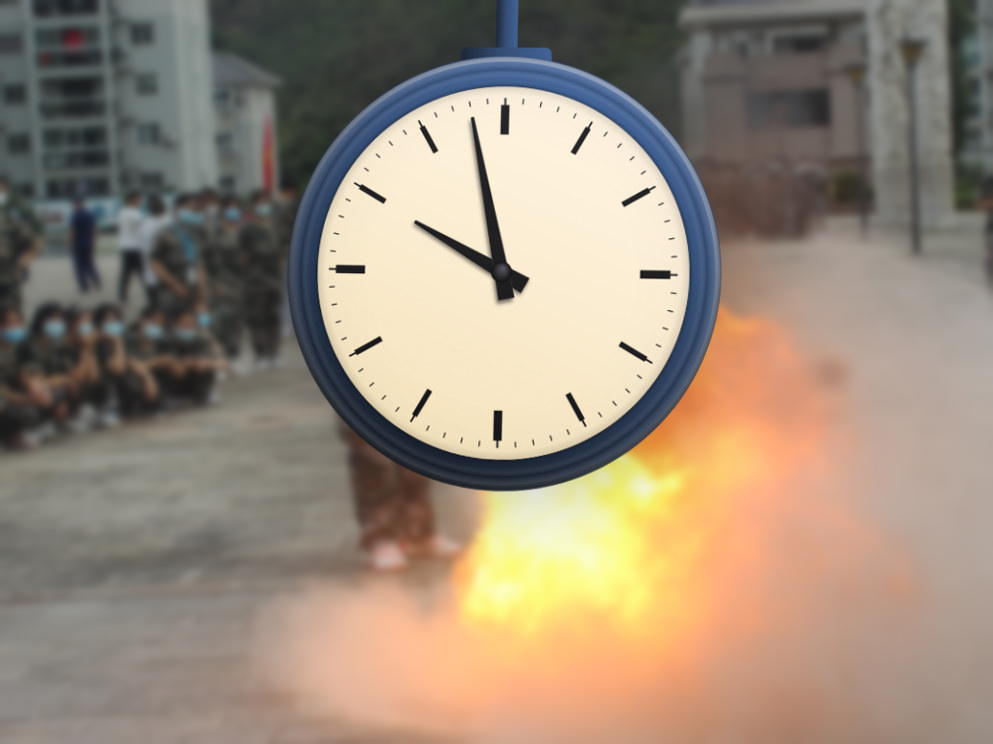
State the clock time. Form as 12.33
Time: 9.58
